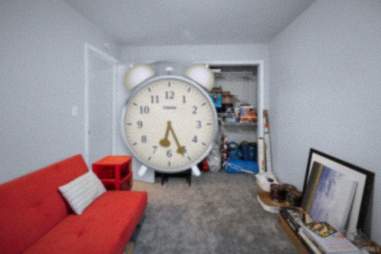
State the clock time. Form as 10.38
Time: 6.26
